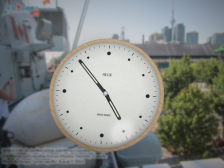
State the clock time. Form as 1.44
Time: 4.53
